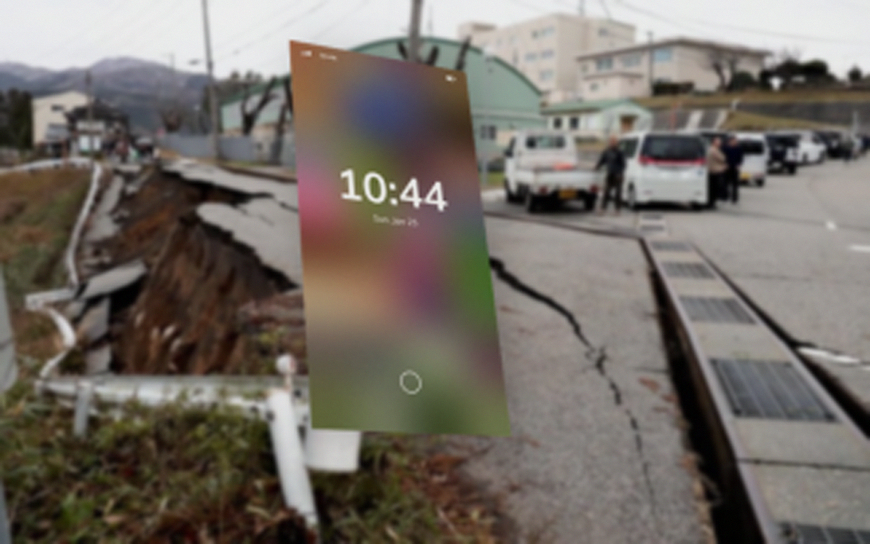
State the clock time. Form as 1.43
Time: 10.44
